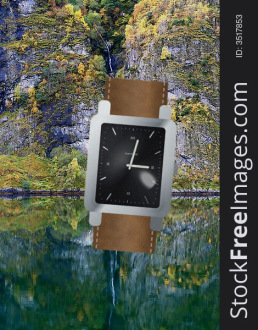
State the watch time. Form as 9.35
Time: 3.02
